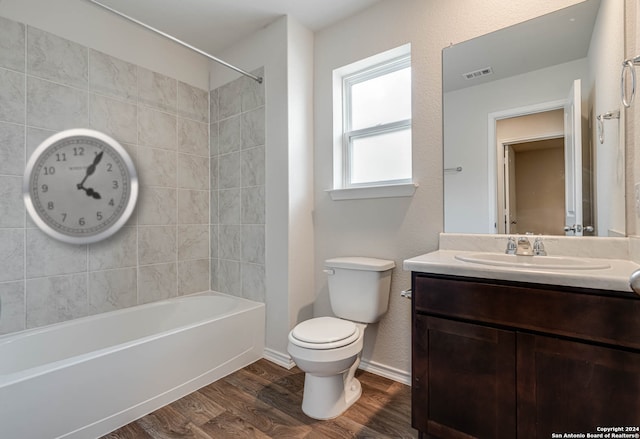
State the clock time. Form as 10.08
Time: 4.06
